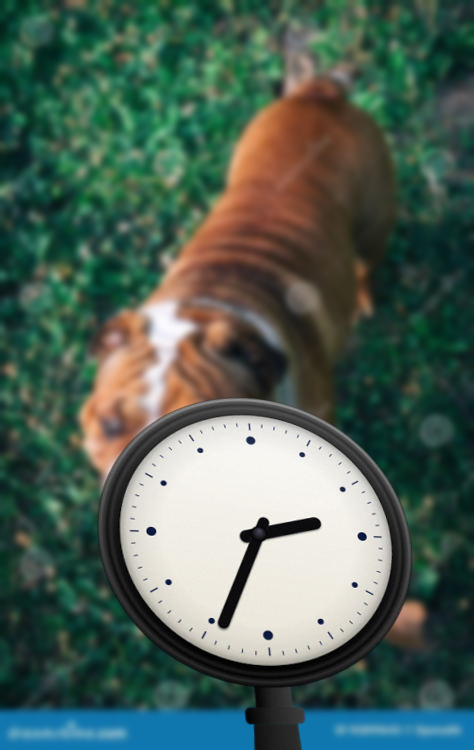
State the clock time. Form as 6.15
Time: 2.34
